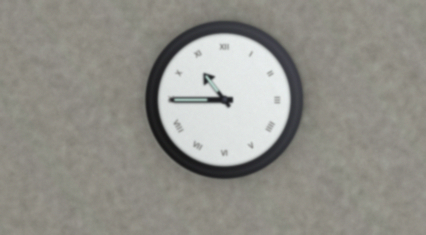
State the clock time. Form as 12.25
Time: 10.45
